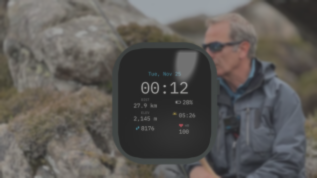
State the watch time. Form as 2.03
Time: 0.12
